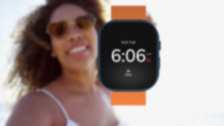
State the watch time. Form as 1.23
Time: 6.06
